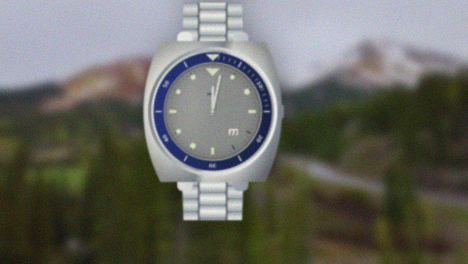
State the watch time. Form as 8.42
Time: 12.02
